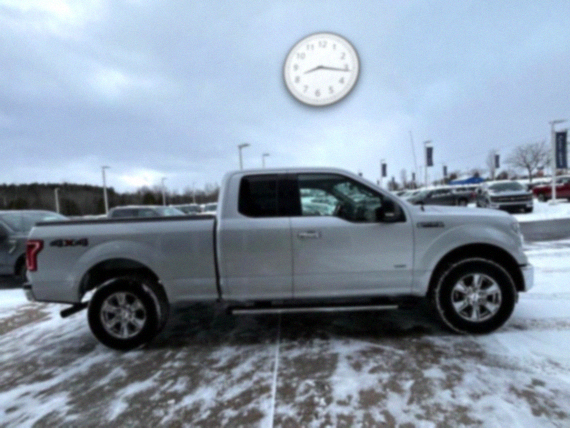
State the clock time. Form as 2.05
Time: 8.16
